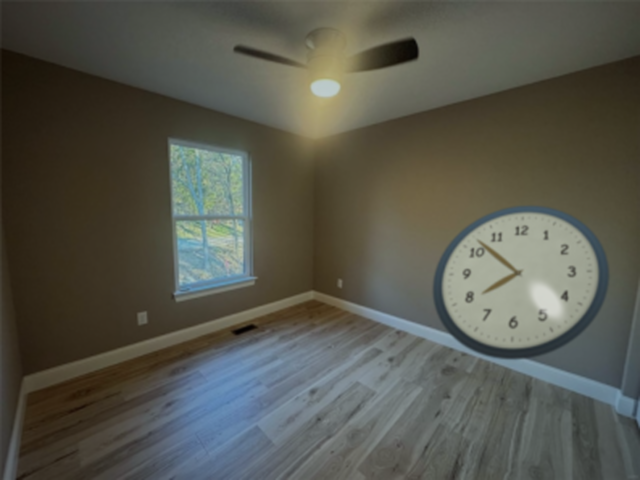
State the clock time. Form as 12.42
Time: 7.52
